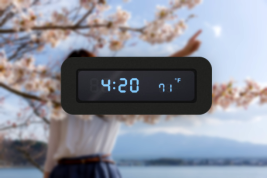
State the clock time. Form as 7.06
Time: 4.20
